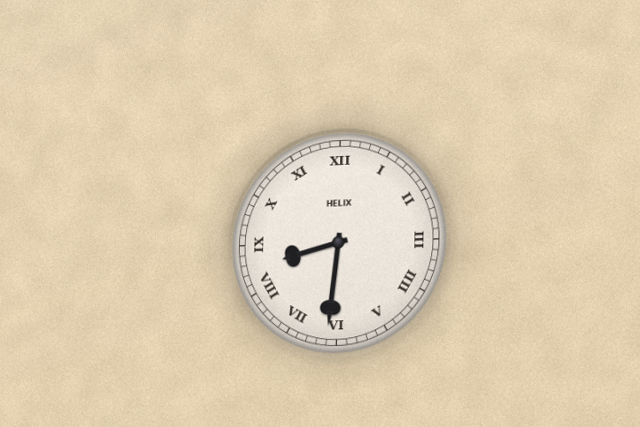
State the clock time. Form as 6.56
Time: 8.31
